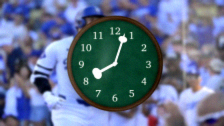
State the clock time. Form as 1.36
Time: 8.03
